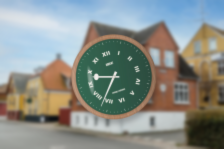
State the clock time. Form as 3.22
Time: 9.37
